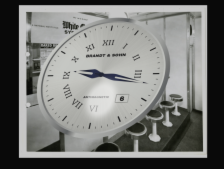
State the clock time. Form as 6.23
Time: 9.17
